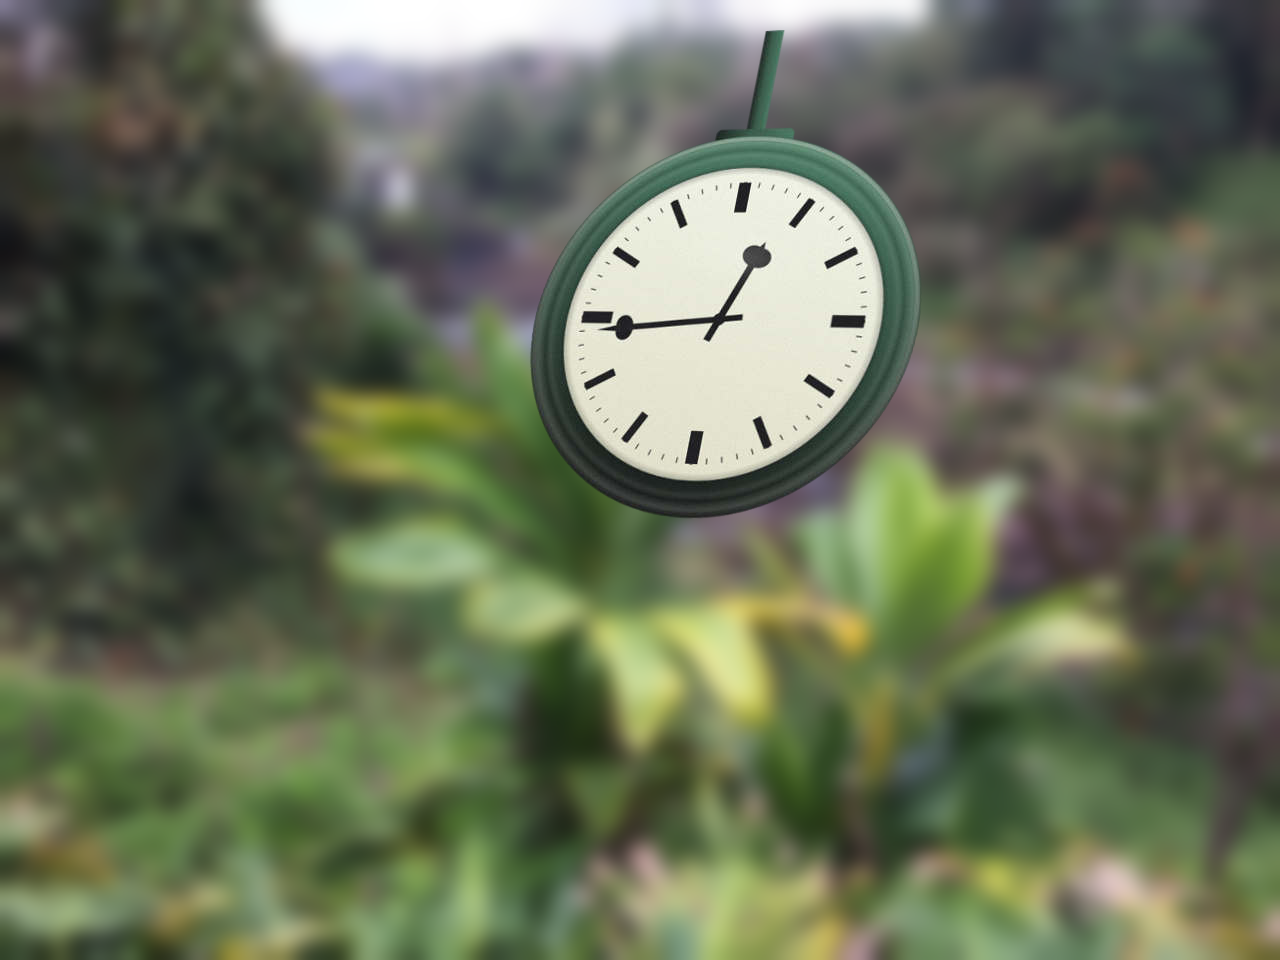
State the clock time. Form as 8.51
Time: 12.44
